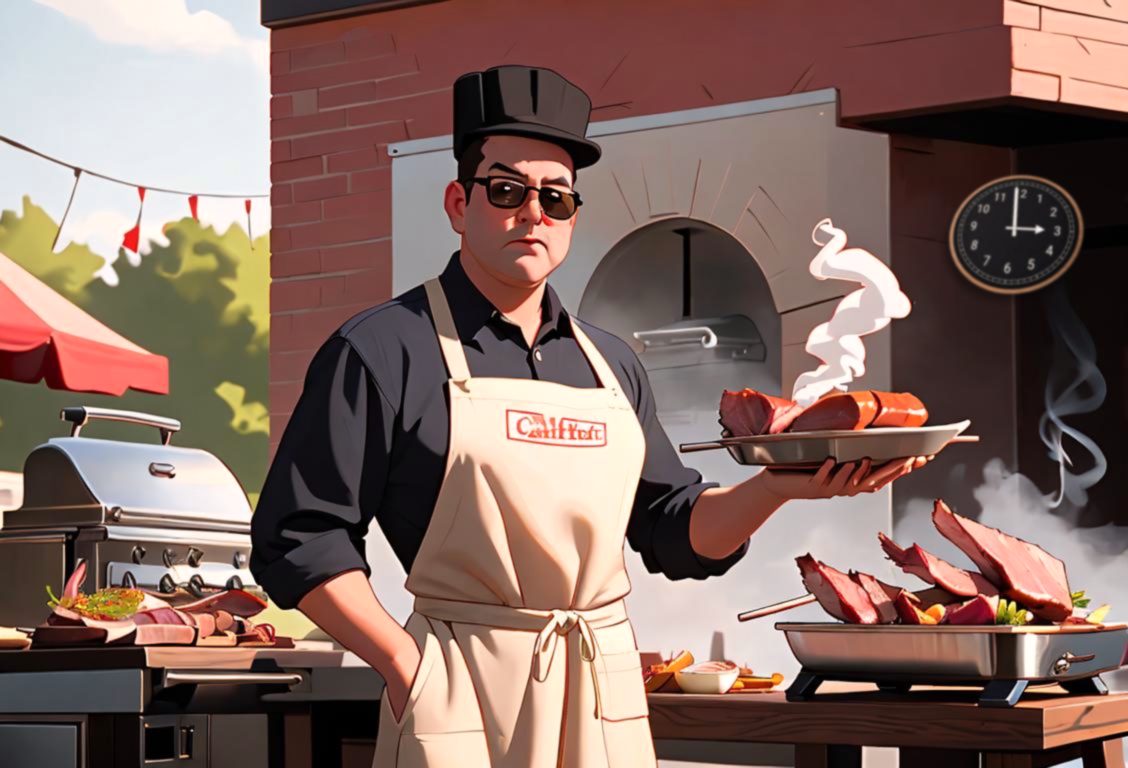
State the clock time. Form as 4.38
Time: 2.59
